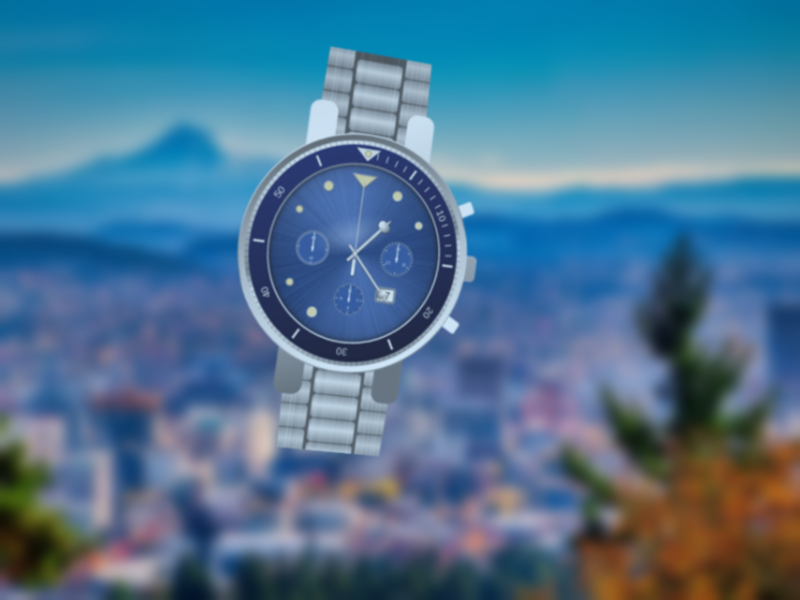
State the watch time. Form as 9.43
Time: 1.23
